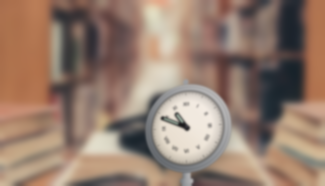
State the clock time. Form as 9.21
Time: 10.49
